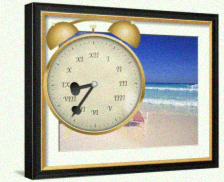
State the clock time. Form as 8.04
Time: 8.36
